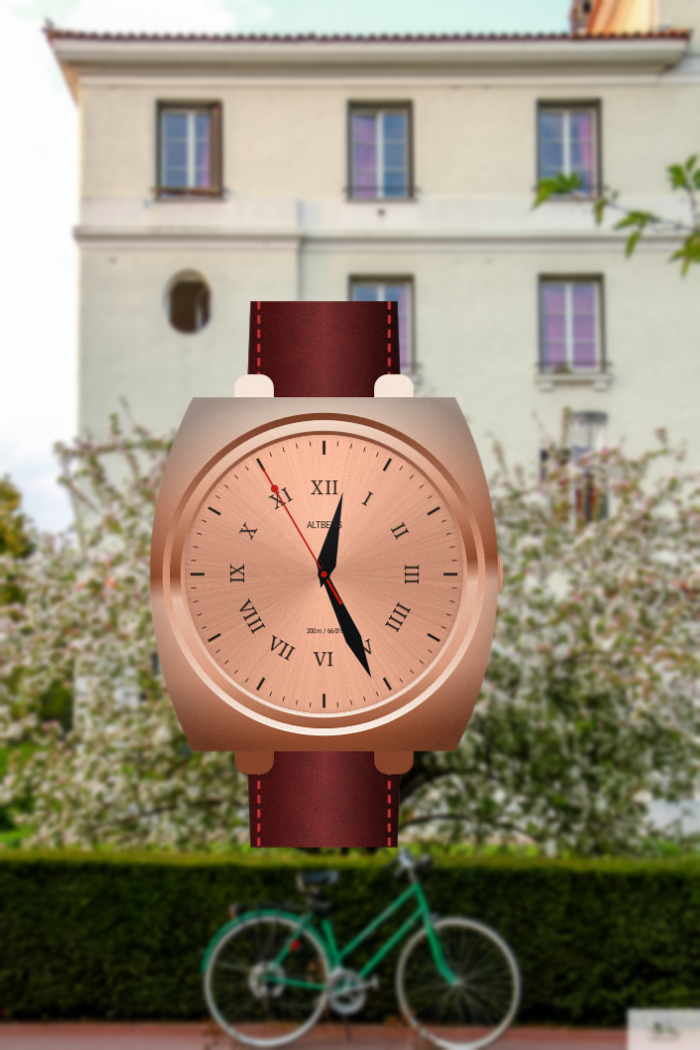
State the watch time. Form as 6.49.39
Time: 12.25.55
